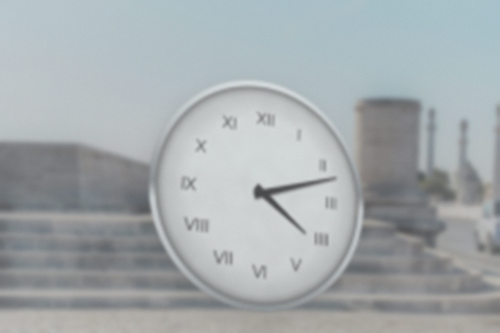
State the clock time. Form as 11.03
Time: 4.12
